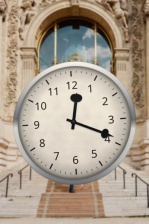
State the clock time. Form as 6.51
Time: 12.19
